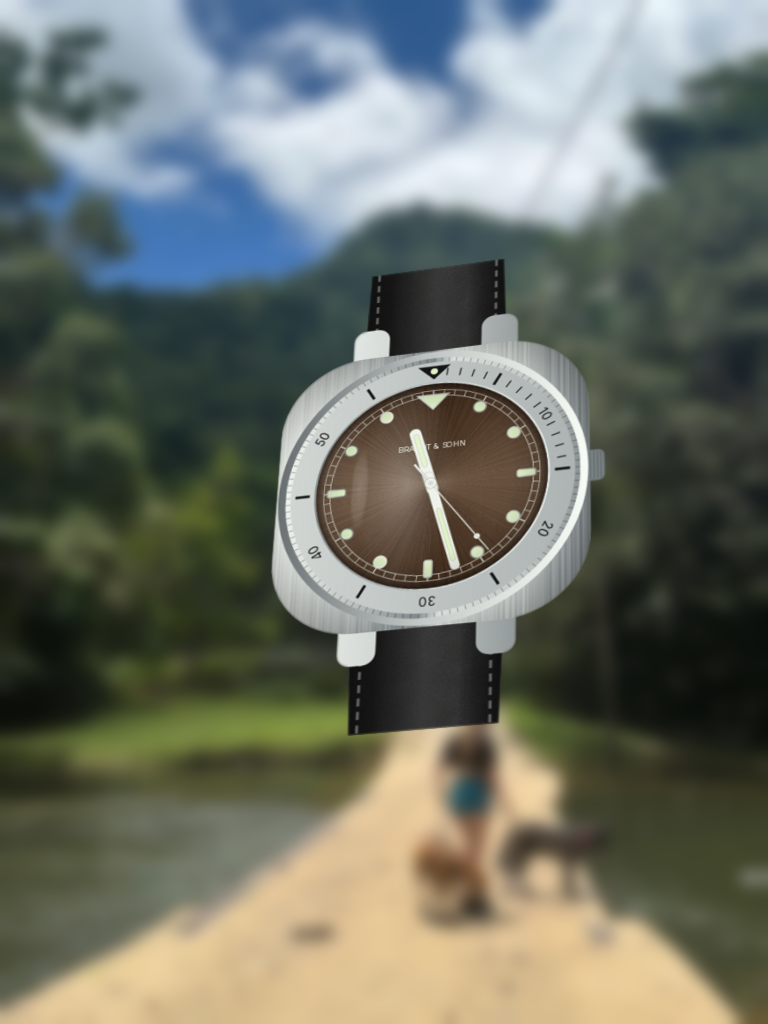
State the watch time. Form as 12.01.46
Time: 11.27.24
